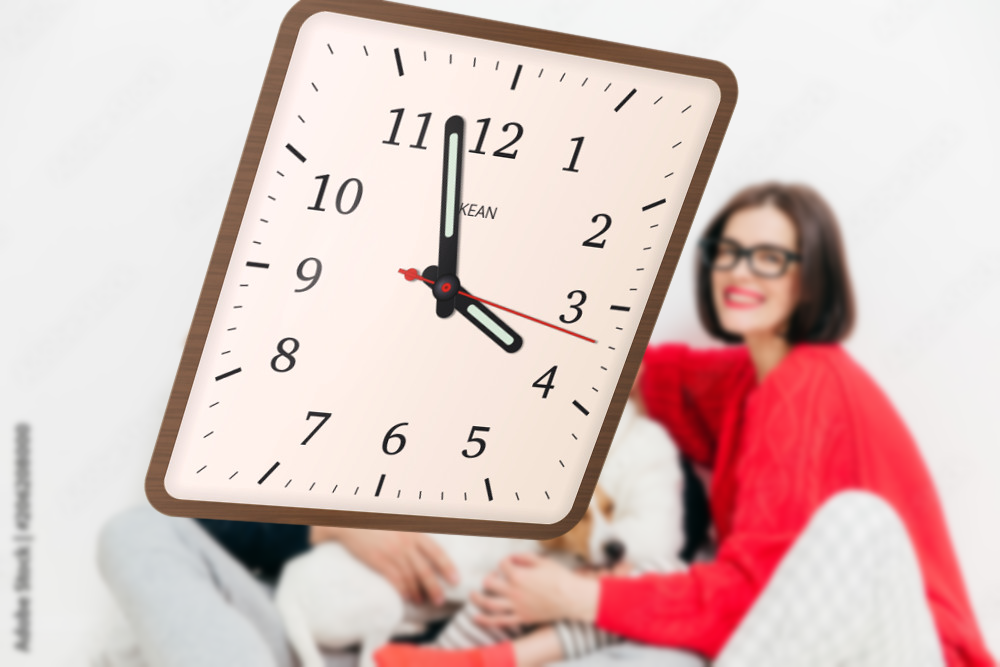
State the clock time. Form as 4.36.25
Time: 3.57.17
